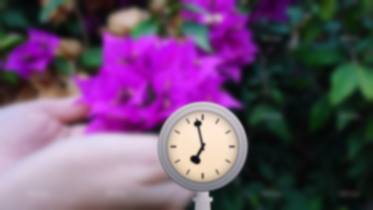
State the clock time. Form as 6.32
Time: 6.58
